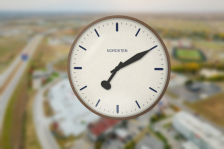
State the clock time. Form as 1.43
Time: 7.10
